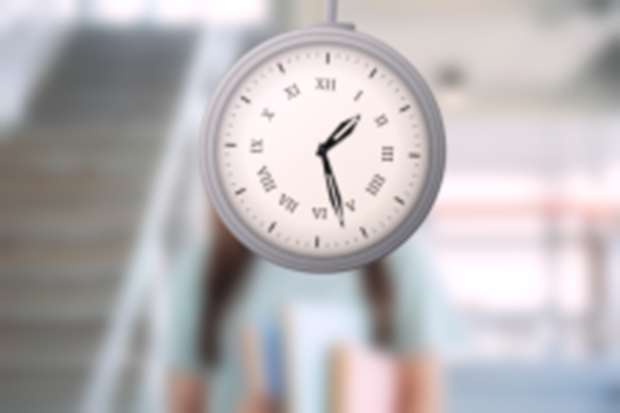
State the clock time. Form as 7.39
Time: 1.27
